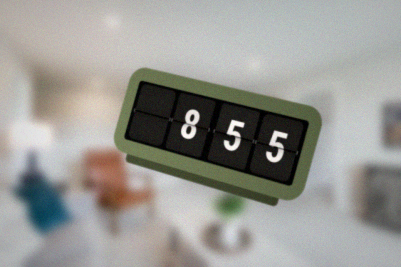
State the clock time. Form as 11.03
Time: 8.55
